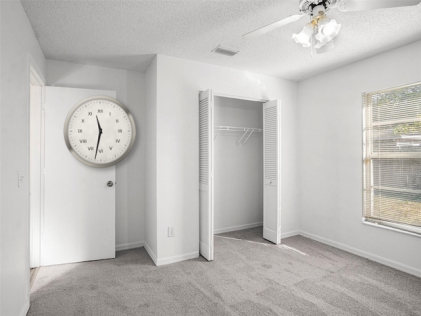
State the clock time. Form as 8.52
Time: 11.32
